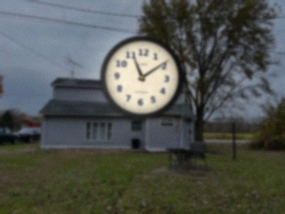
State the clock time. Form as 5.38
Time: 11.09
